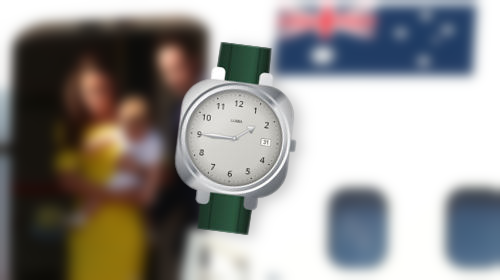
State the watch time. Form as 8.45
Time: 1.45
